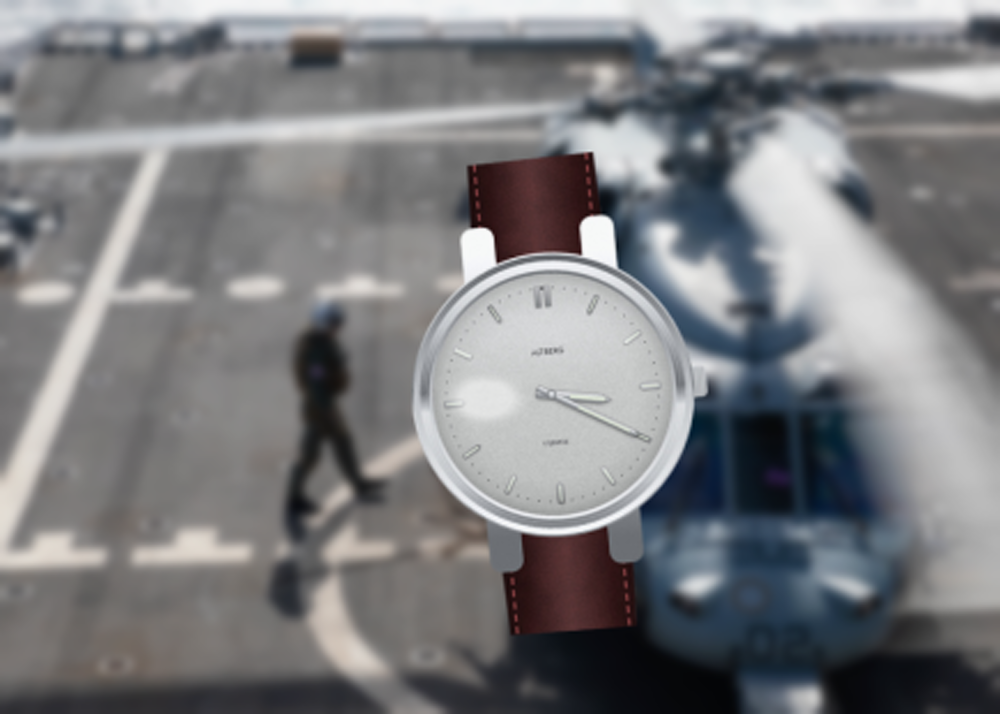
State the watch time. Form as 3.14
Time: 3.20
